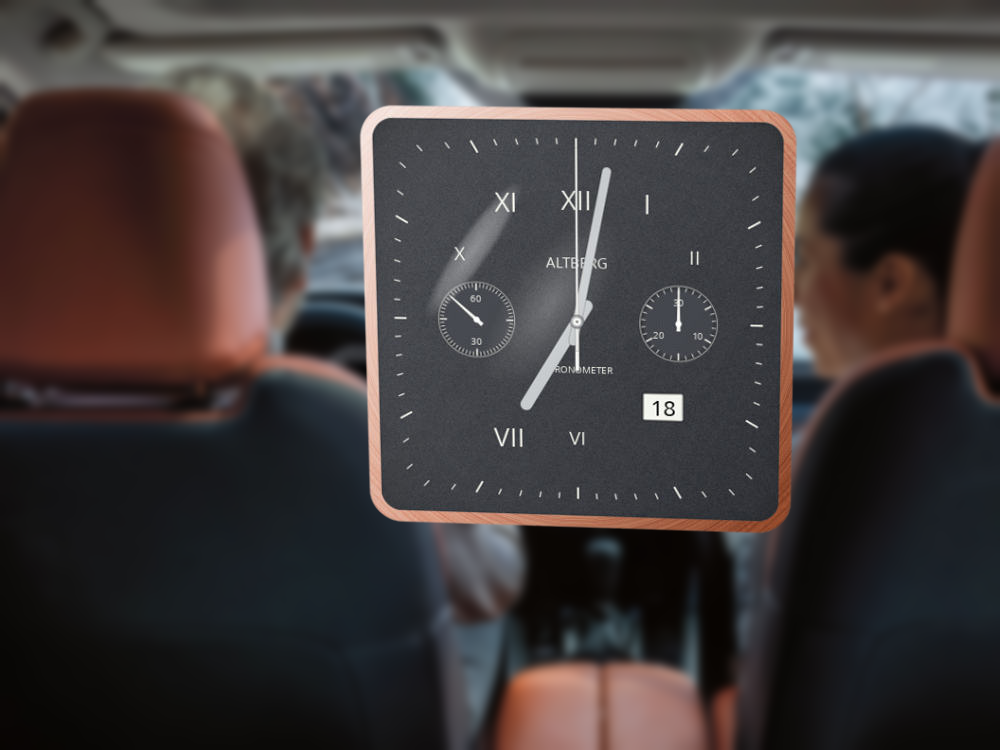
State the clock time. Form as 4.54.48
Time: 7.01.52
